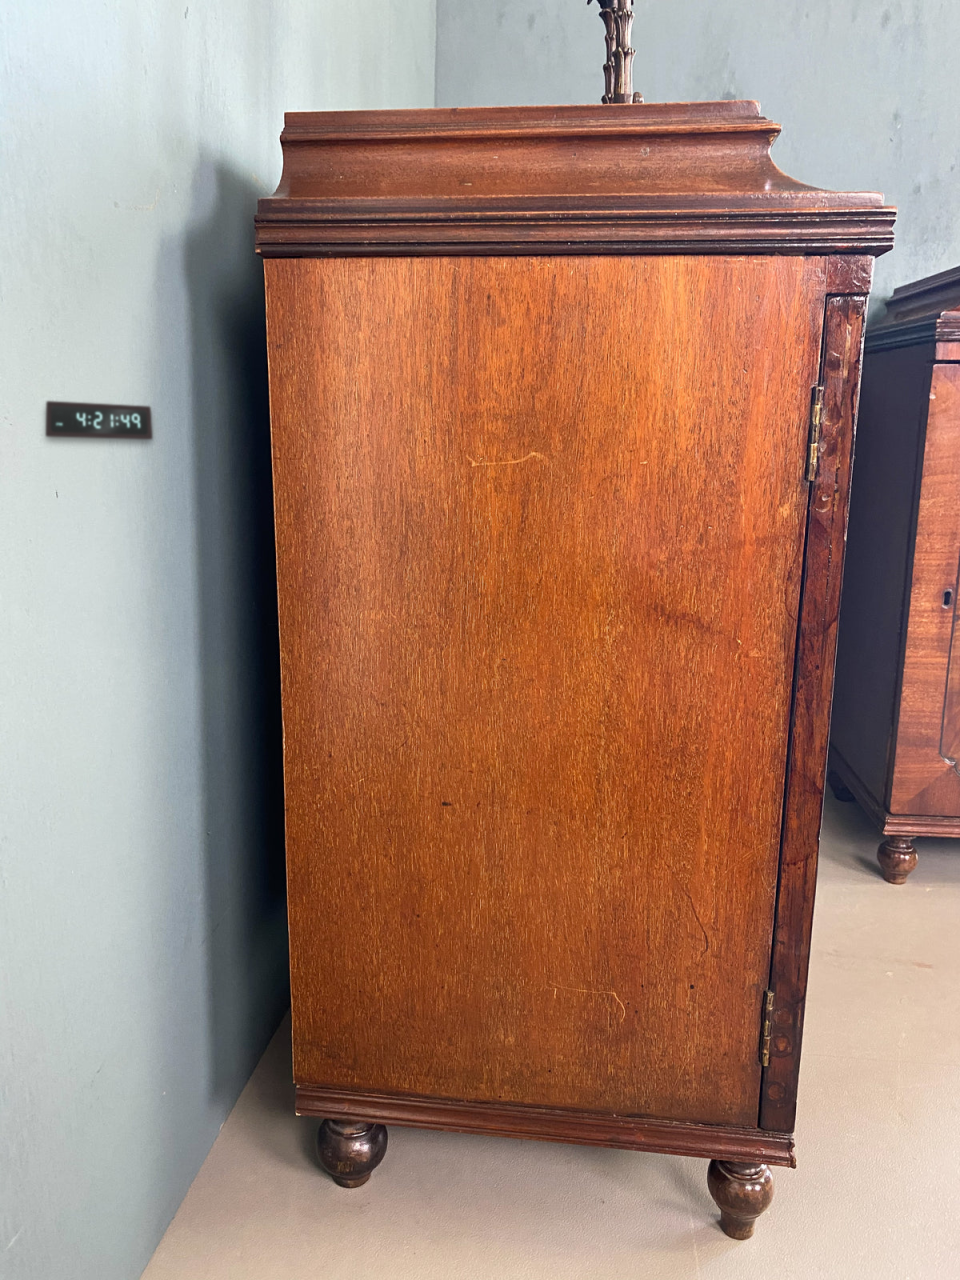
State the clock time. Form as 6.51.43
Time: 4.21.49
